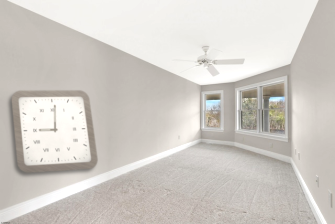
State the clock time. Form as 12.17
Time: 9.01
